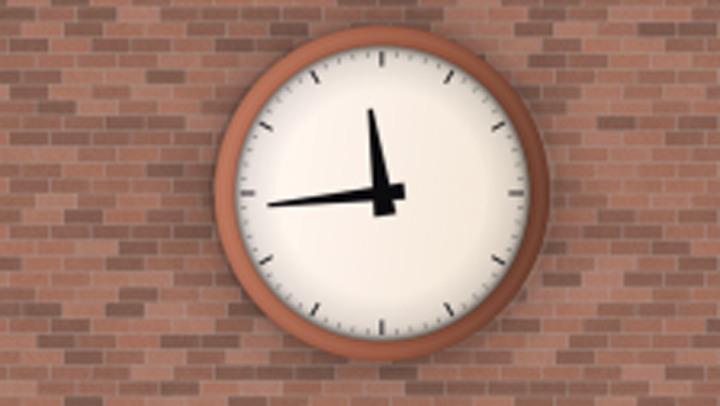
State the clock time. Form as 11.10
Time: 11.44
